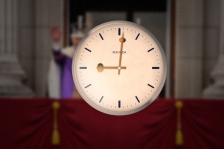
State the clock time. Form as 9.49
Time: 9.01
